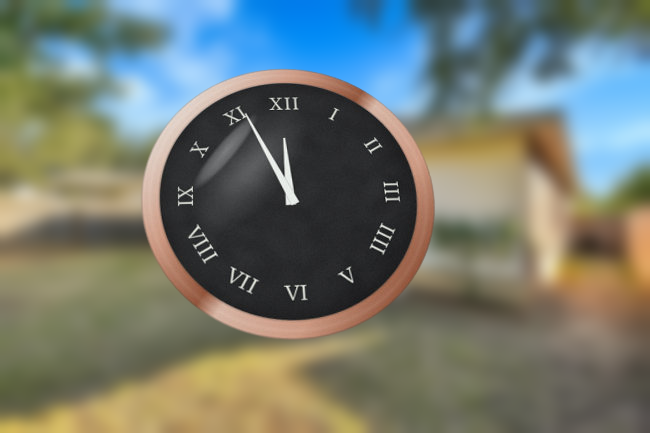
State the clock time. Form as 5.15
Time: 11.56
